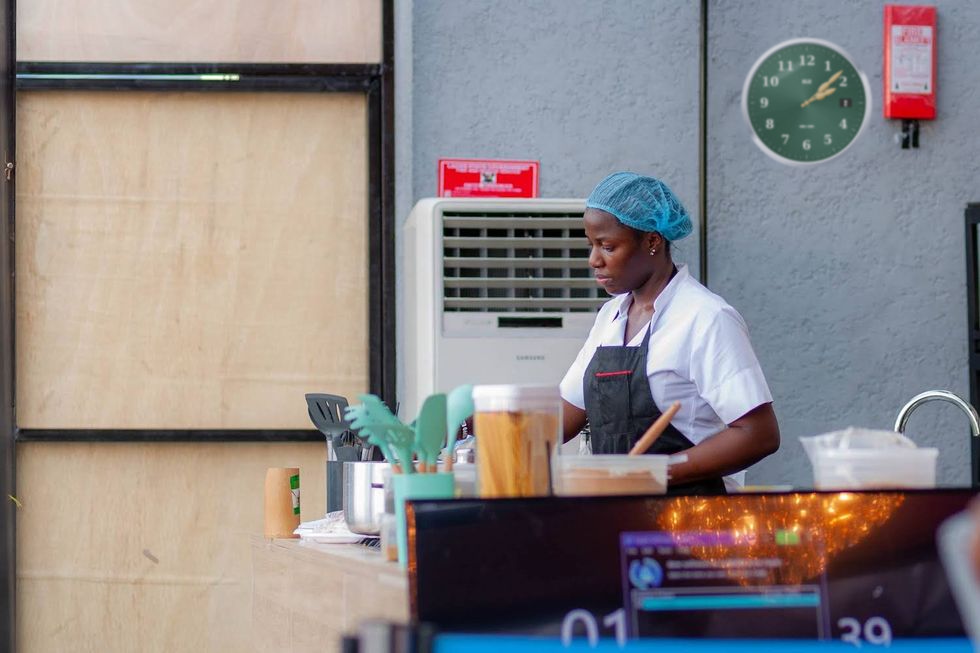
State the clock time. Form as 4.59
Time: 2.08
